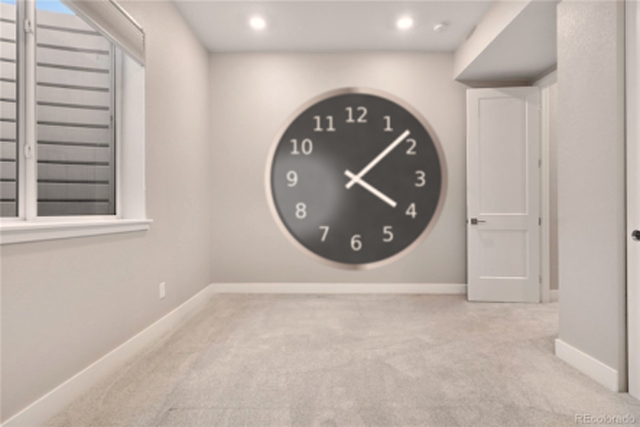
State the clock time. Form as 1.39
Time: 4.08
